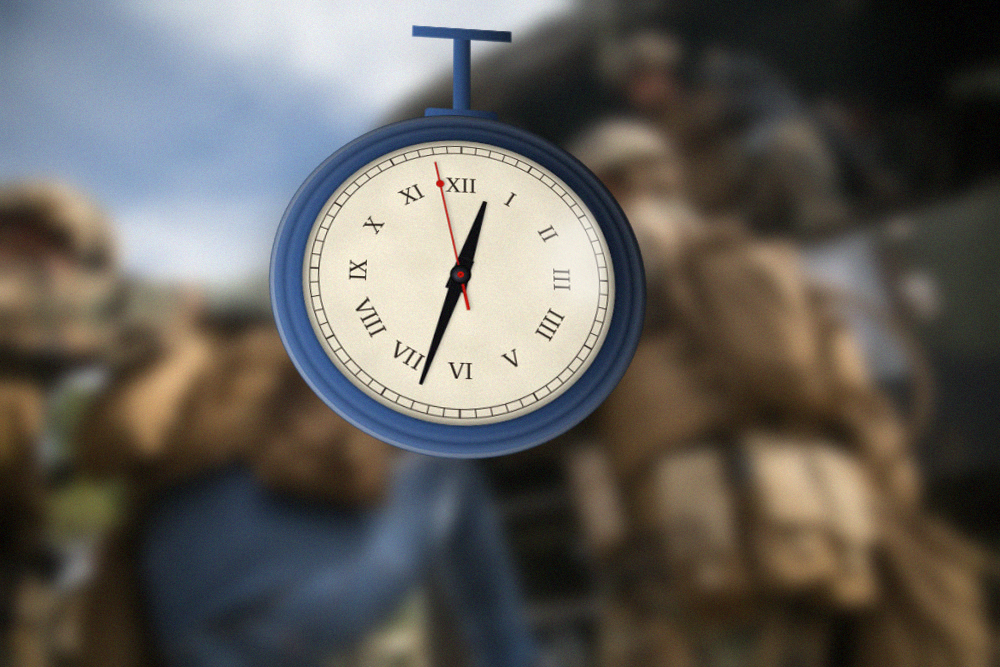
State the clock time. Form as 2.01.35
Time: 12.32.58
